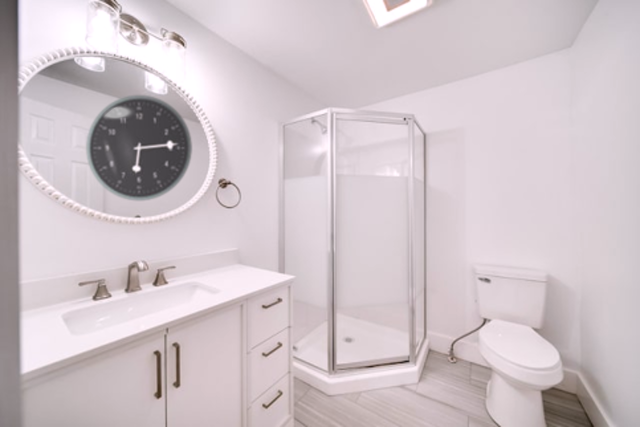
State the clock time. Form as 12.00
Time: 6.14
